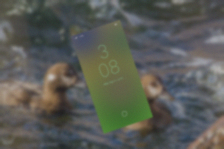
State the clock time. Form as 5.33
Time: 3.08
